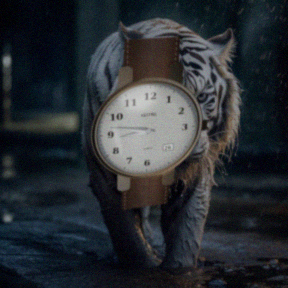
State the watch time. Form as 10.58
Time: 8.47
